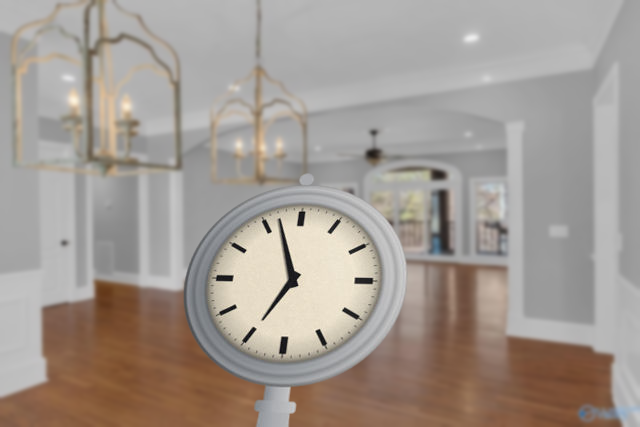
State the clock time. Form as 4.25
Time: 6.57
